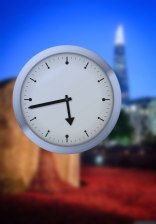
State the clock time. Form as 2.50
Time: 5.43
